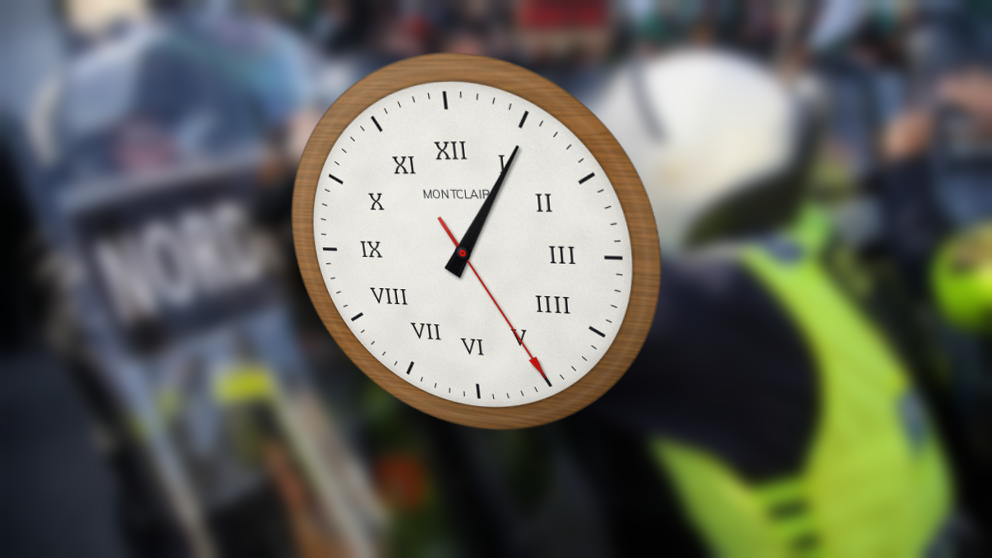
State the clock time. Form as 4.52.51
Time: 1.05.25
